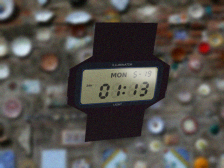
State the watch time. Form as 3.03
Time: 1.13
